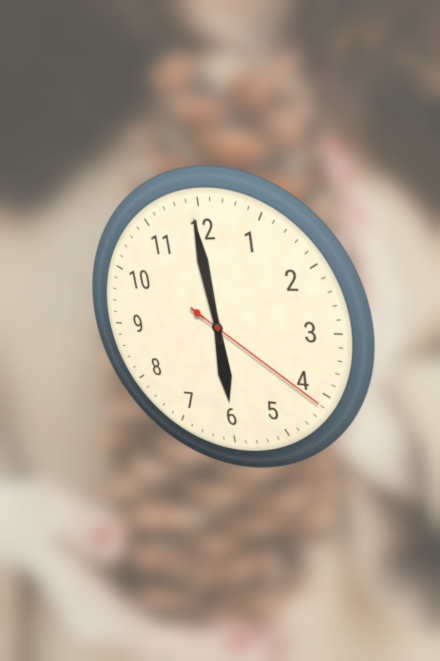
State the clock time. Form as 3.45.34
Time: 5.59.21
